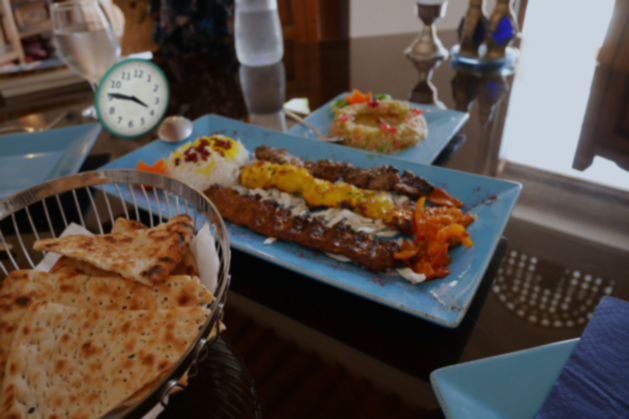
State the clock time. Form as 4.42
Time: 3.46
